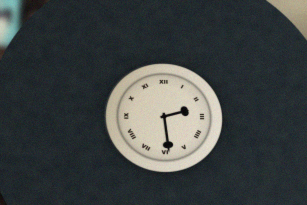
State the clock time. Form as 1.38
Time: 2.29
